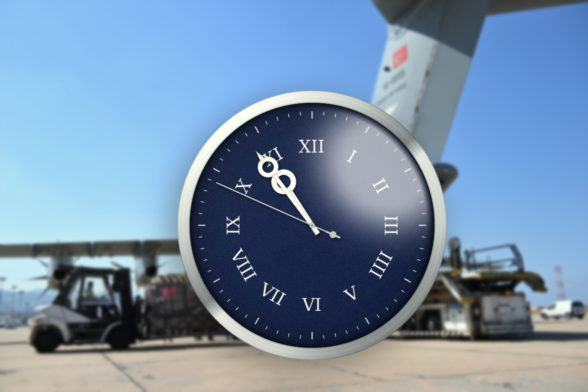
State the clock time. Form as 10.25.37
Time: 10.53.49
